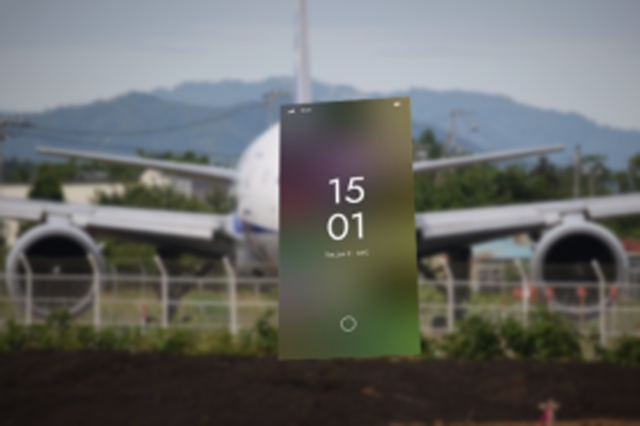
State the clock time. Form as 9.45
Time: 15.01
